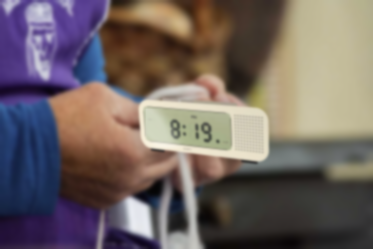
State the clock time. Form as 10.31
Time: 8.19
